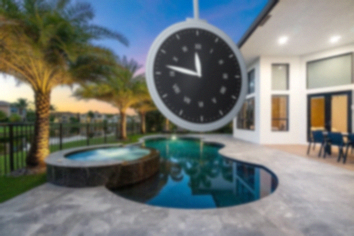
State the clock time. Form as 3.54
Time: 11.47
